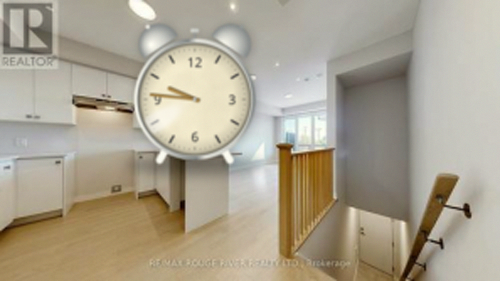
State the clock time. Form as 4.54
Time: 9.46
